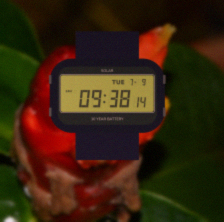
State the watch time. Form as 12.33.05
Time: 9.38.14
